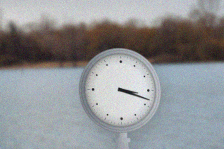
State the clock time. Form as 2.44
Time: 3.18
